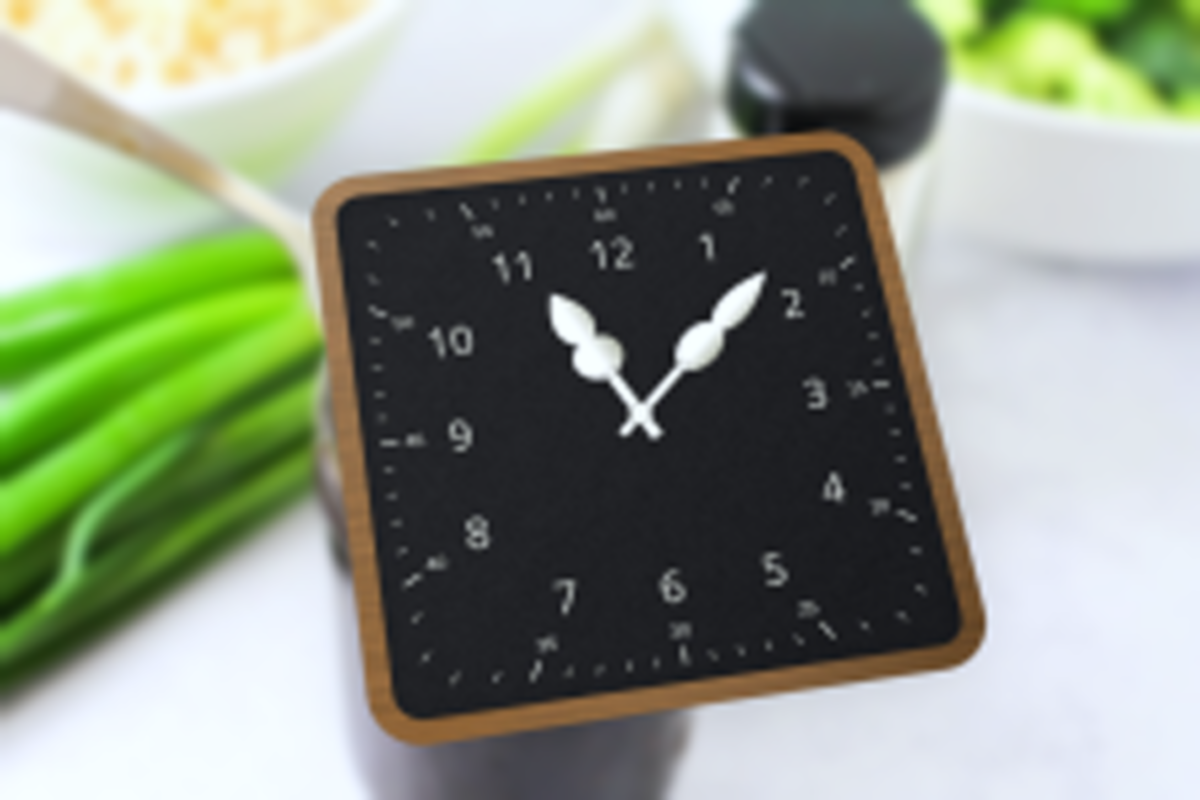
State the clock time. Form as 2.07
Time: 11.08
